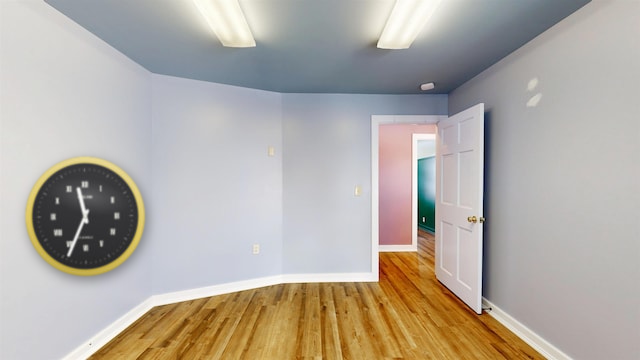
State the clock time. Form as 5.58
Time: 11.34
